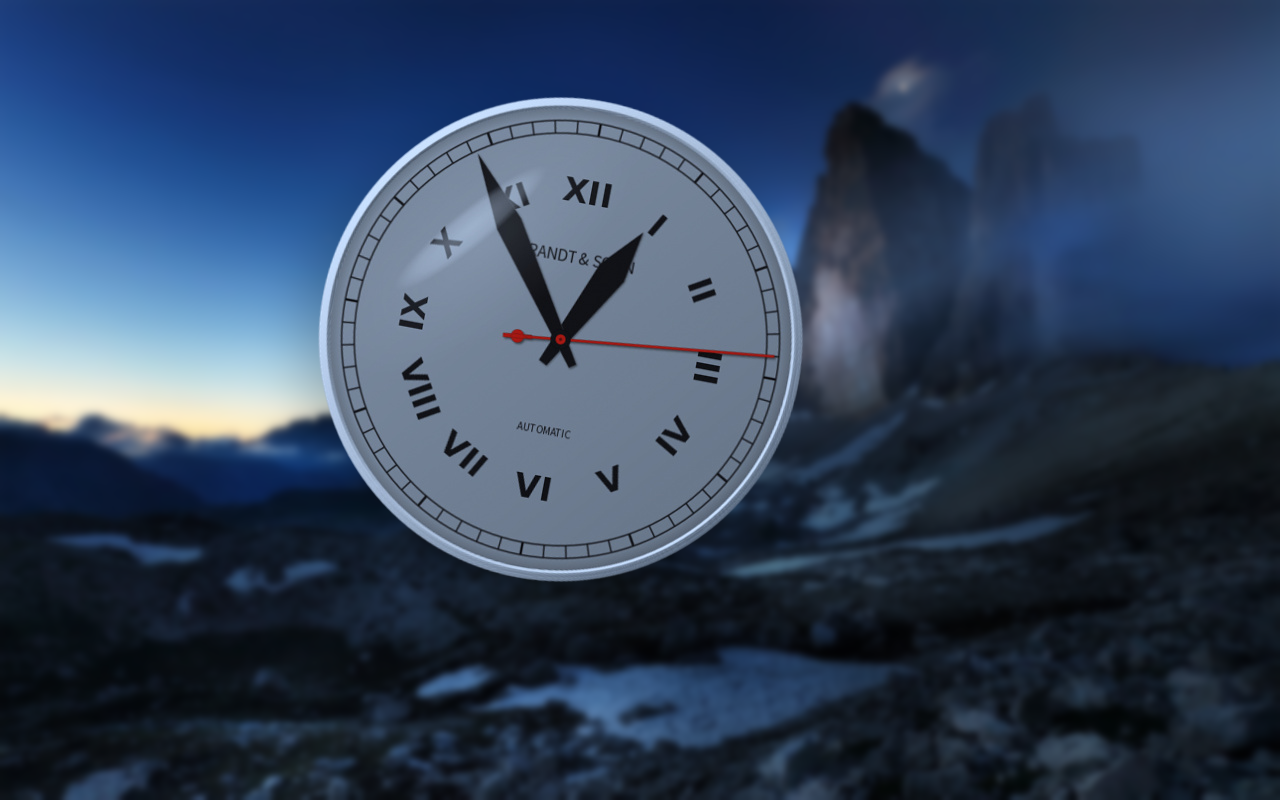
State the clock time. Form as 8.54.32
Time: 12.54.14
